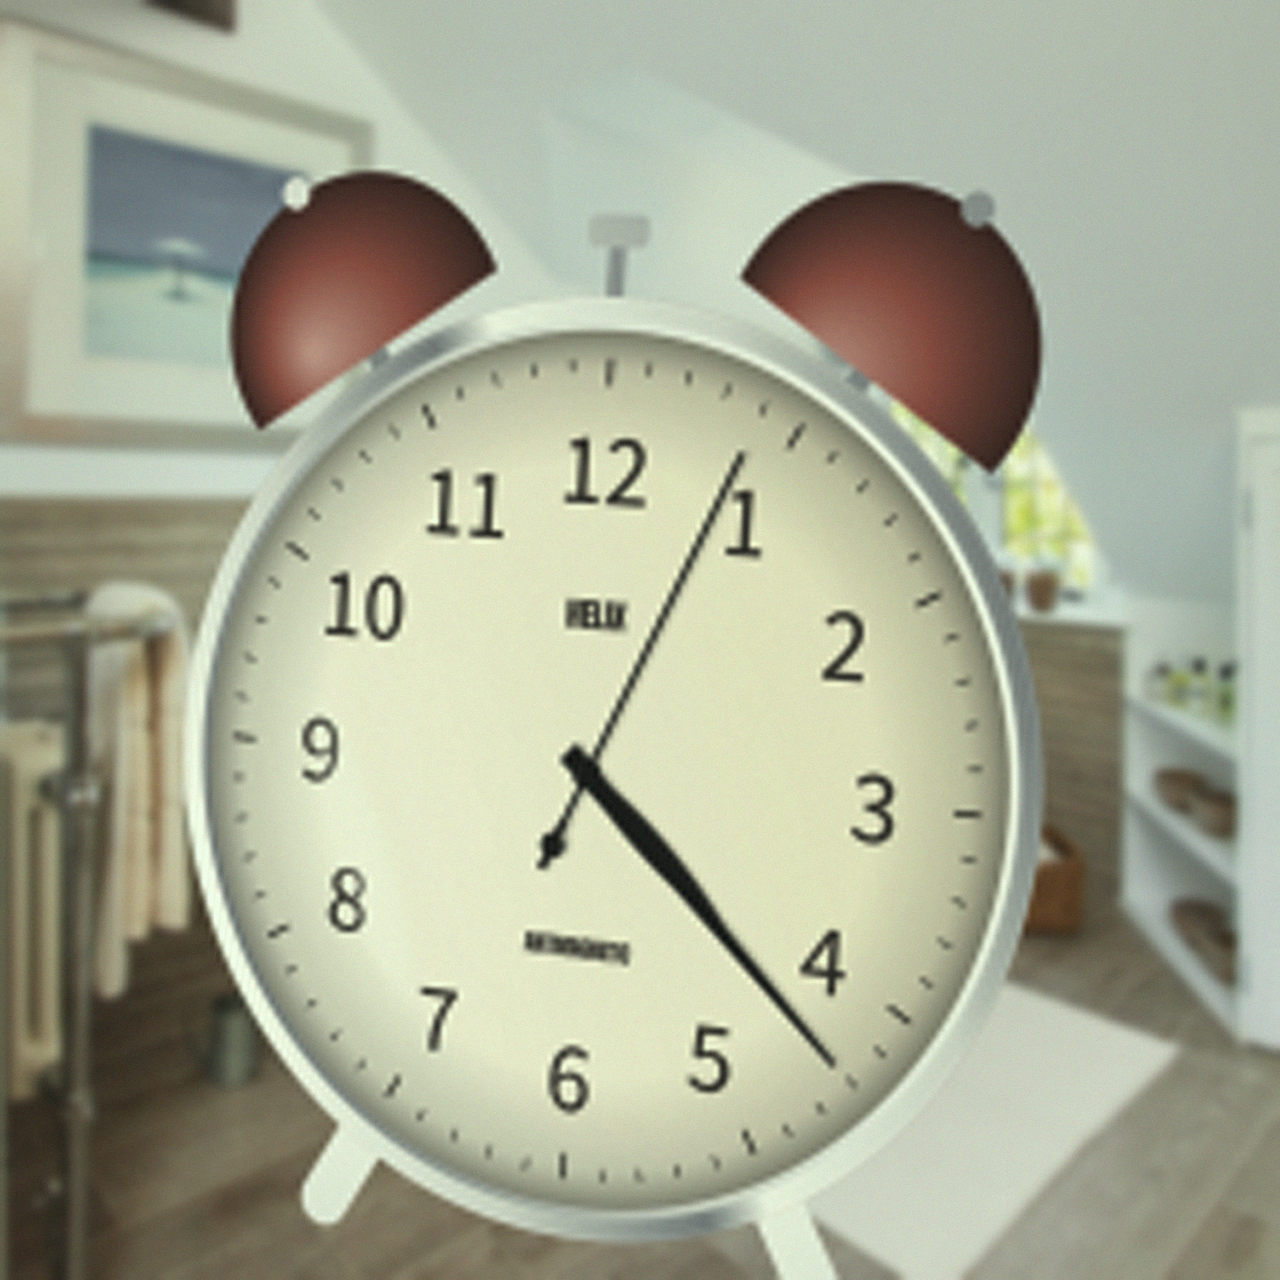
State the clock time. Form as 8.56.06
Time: 4.22.04
